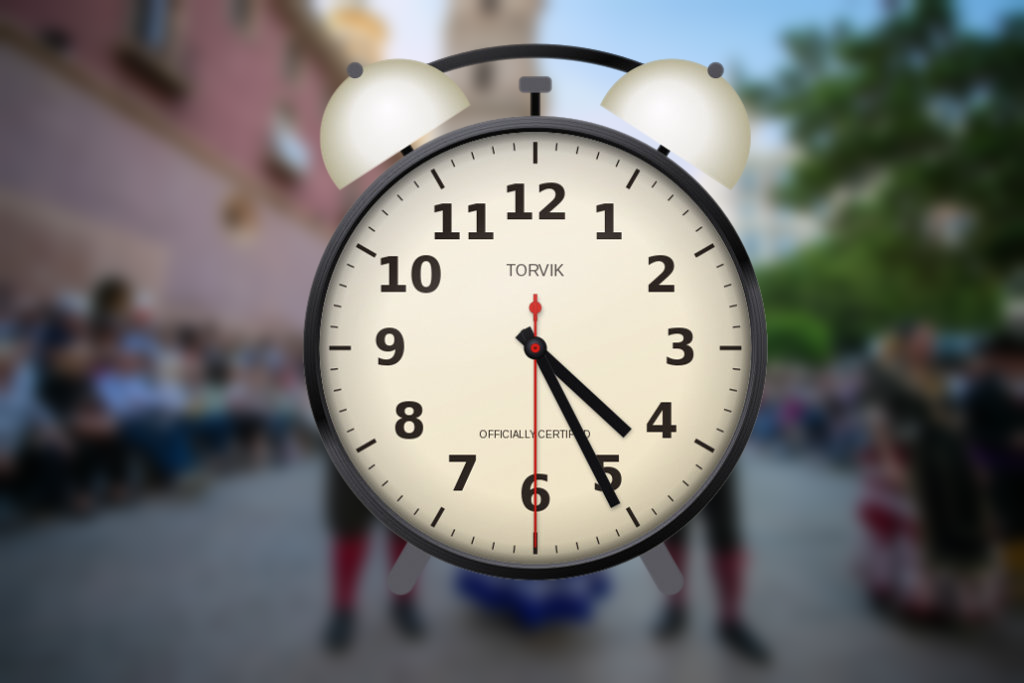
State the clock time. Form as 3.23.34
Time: 4.25.30
